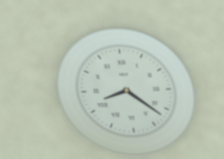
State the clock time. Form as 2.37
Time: 8.22
